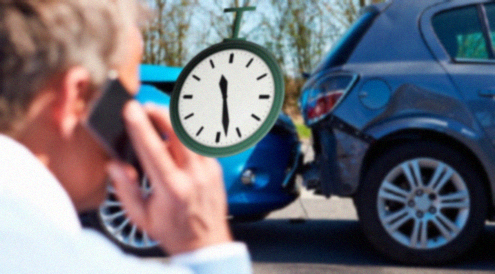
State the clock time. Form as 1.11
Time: 11.28
